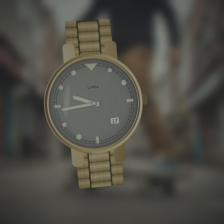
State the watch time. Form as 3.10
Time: 9.44
